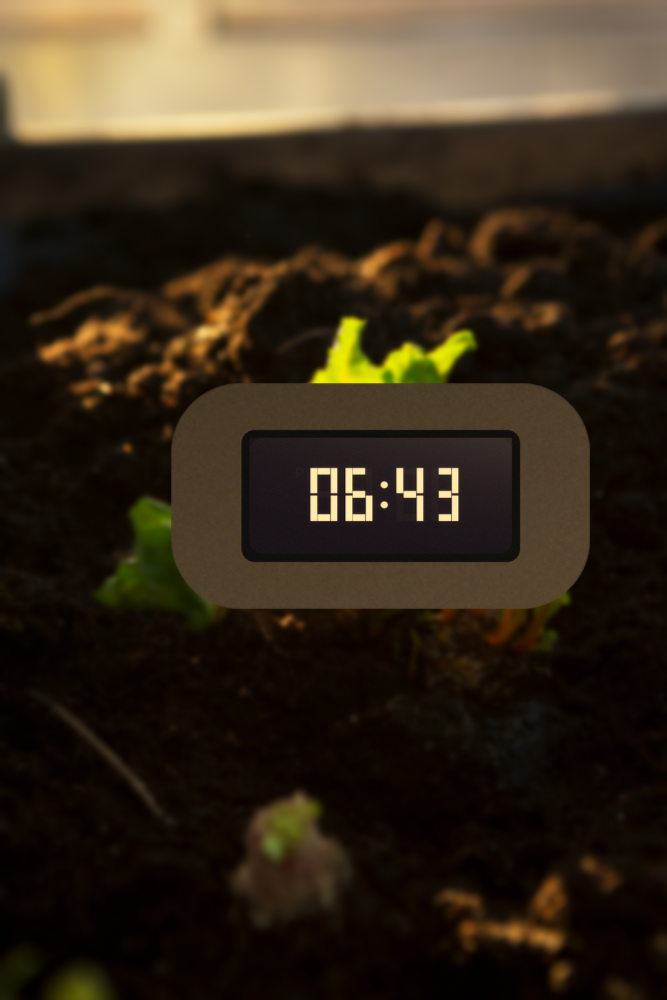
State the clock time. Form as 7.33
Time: 6.43
